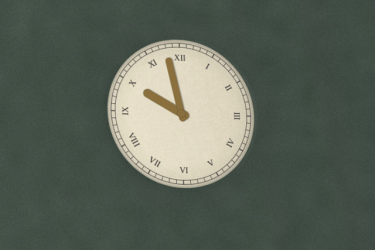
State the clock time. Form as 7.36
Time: 9.58
